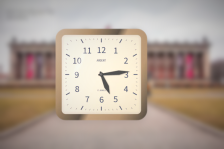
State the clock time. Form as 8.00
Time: 5.14
